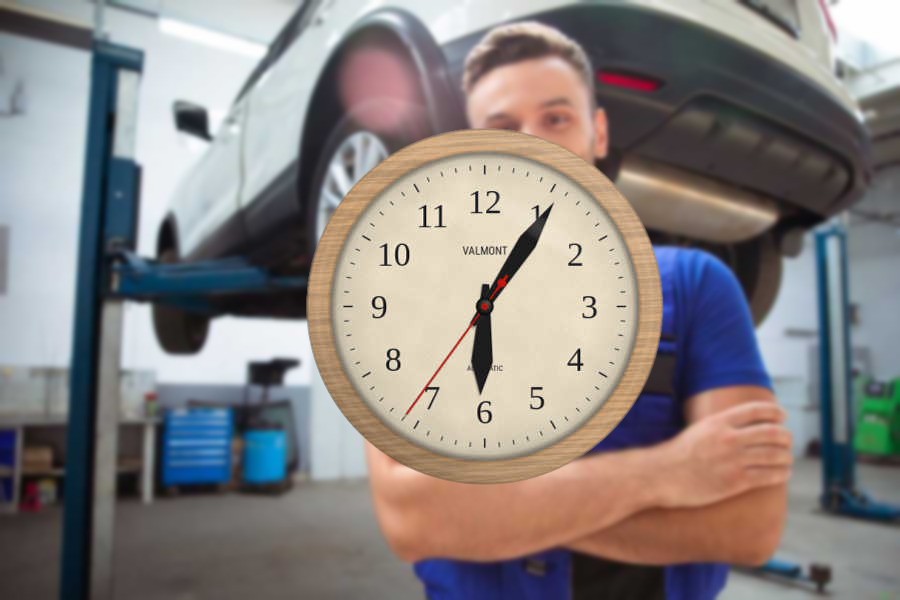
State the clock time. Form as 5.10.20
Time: 6.05.36
